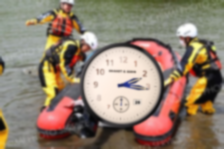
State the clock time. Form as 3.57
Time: 2.16
